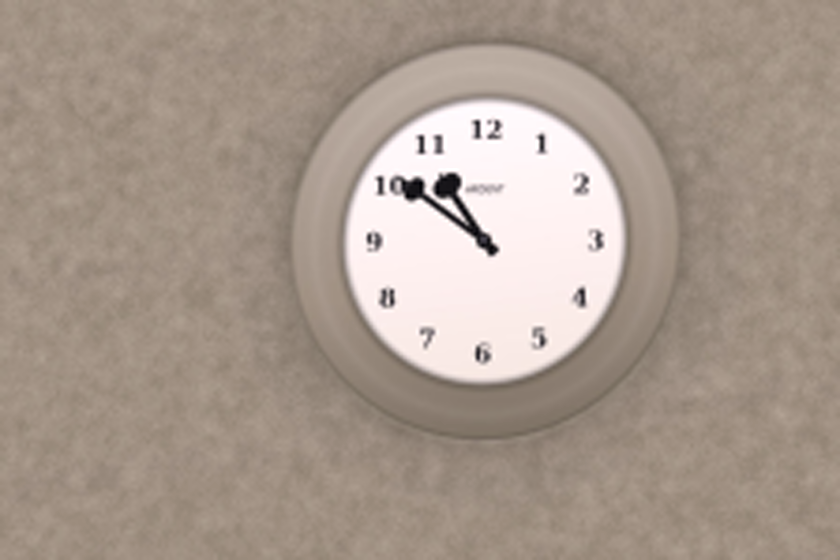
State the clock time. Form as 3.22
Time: 10.51
